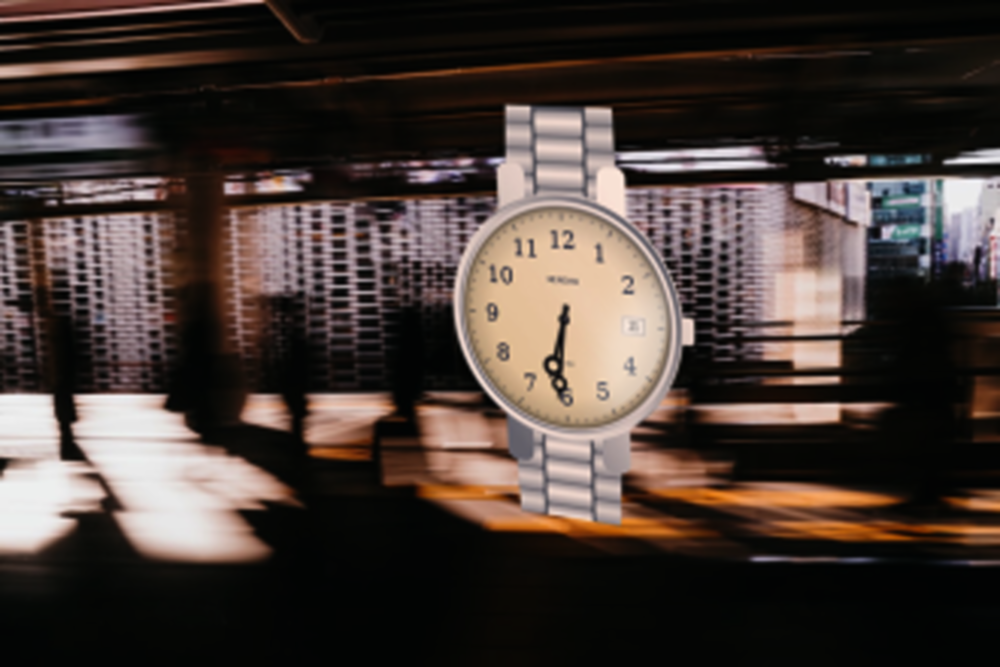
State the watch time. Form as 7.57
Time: 6.31
